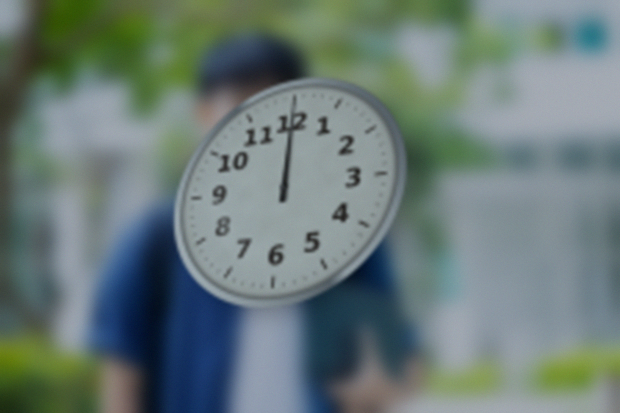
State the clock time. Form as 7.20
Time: 12.00
